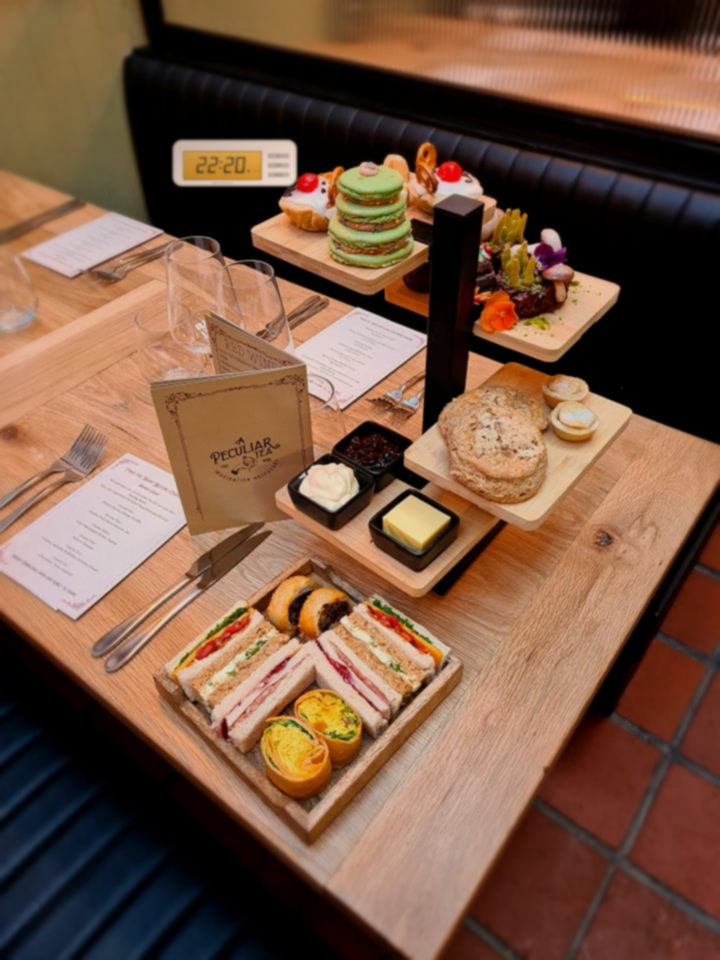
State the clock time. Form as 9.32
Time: 22.20
